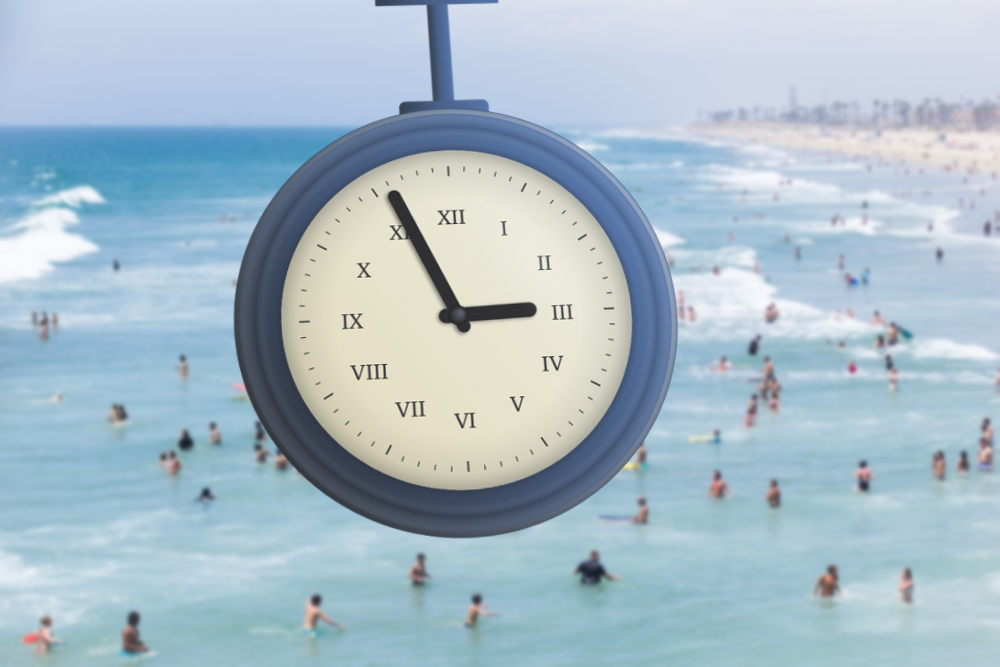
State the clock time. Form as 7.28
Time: 2.56
